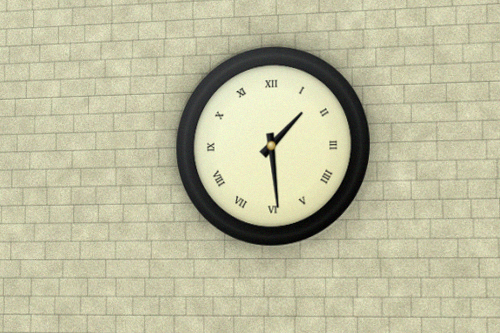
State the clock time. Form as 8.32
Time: 1.29
